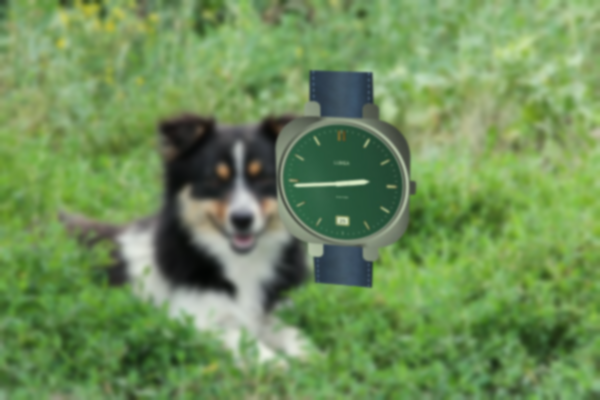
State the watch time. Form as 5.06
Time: 2.44
